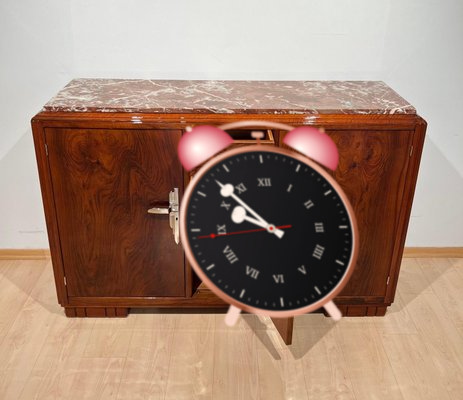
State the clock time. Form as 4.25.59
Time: 9.52.44
